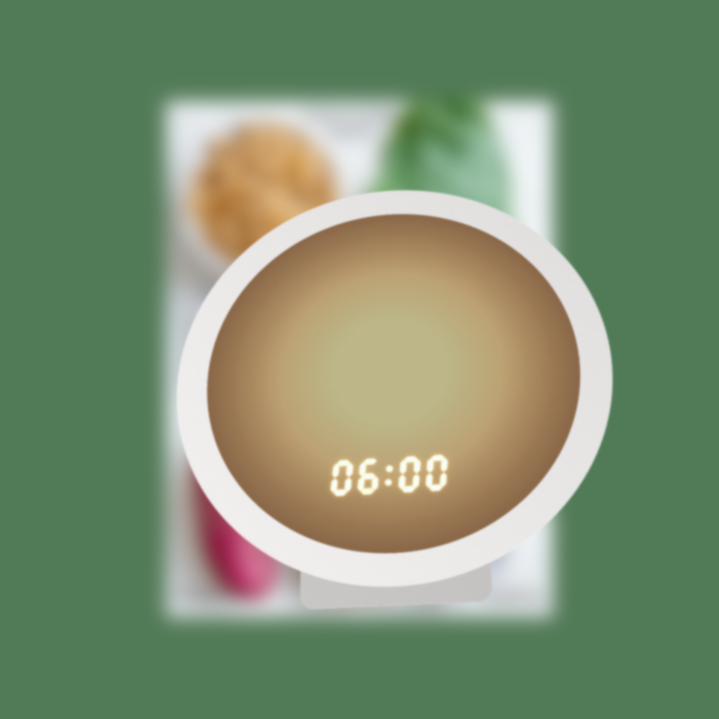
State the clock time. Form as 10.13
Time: 6.00
